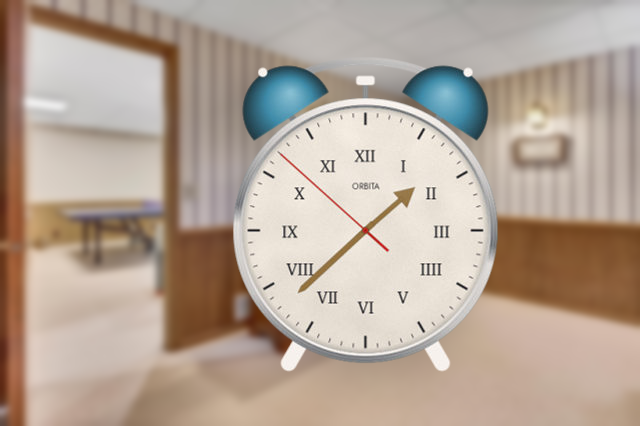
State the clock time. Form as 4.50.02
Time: 1.37.52
